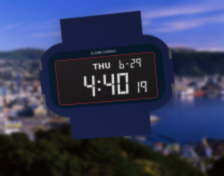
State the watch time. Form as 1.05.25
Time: 4.40.19
